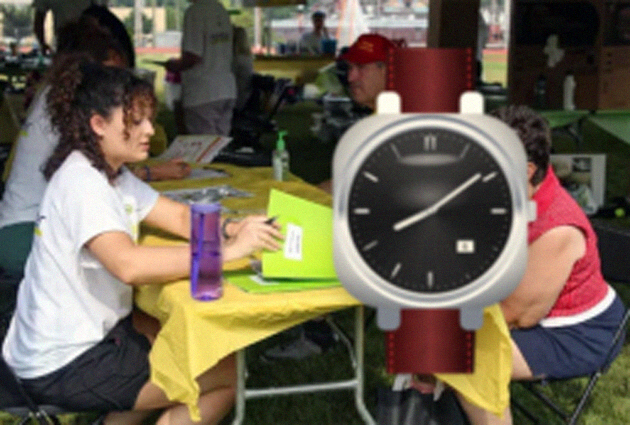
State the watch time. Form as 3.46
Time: 8.09
